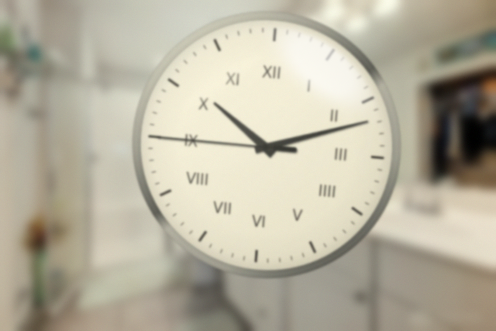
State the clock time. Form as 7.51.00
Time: 10.11.45
